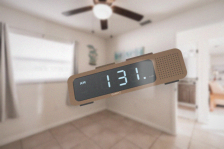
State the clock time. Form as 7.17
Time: 1.31
